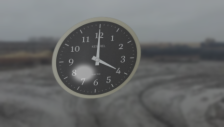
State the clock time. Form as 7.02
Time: 4.00
